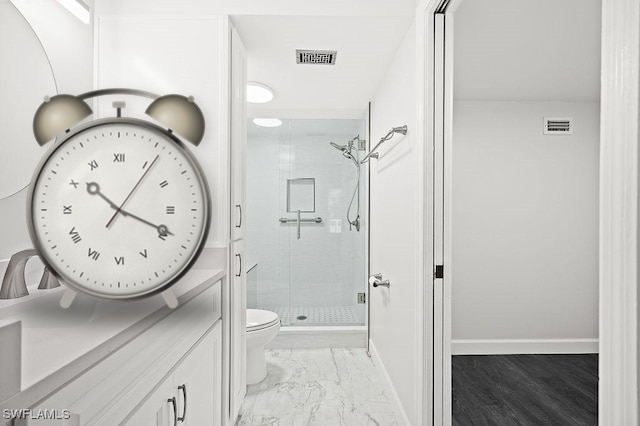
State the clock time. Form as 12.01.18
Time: 10.19.06
